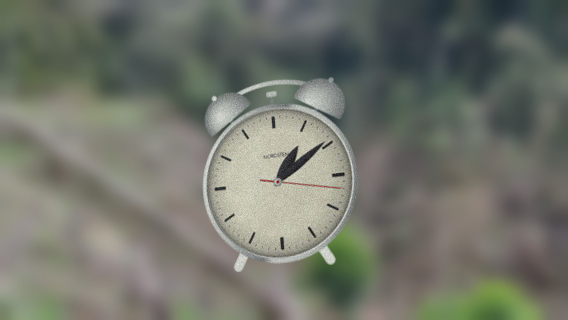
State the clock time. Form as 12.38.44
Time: 1.09.17
